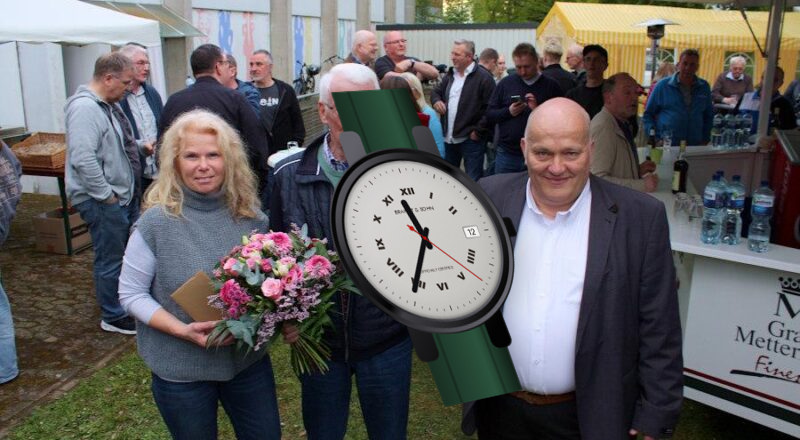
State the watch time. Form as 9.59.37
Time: 11.35.23
